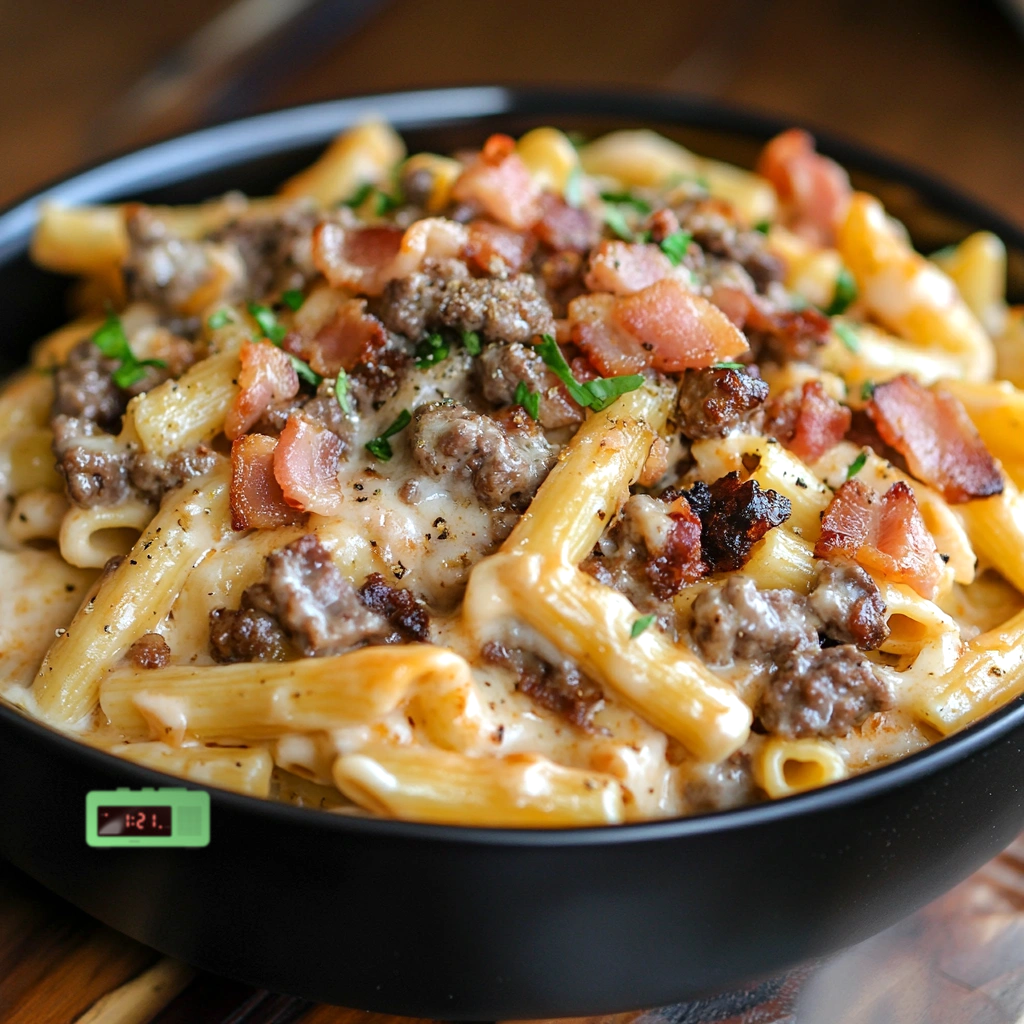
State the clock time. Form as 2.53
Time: 1.21
